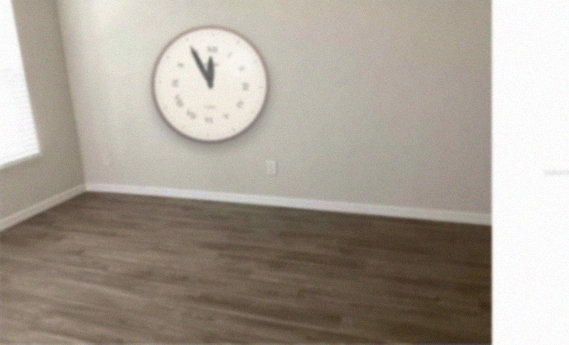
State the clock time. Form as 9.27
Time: 11.55
